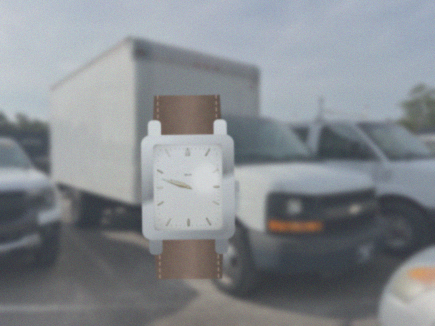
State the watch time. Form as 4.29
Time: 9.48
